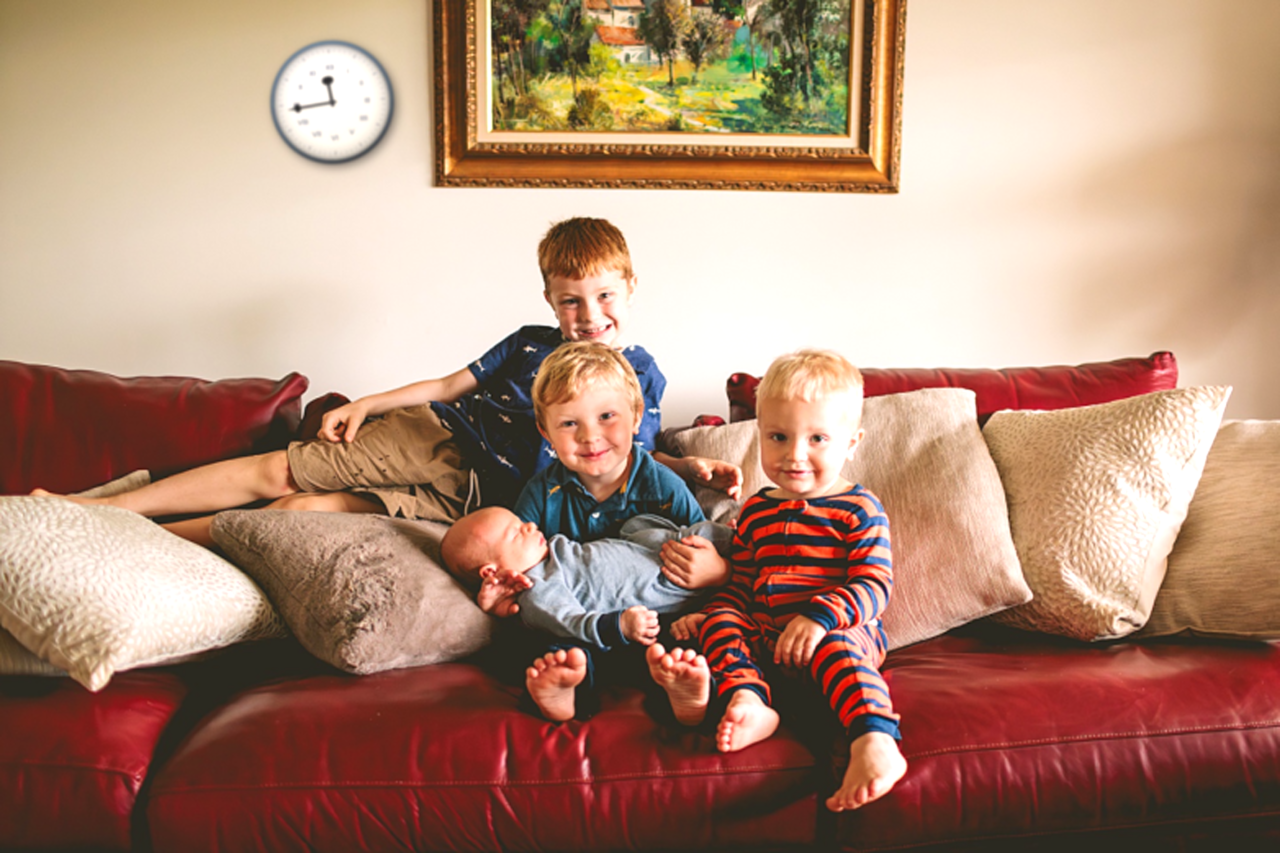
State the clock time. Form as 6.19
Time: 11.44
